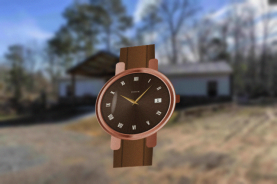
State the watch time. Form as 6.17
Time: 10.07
